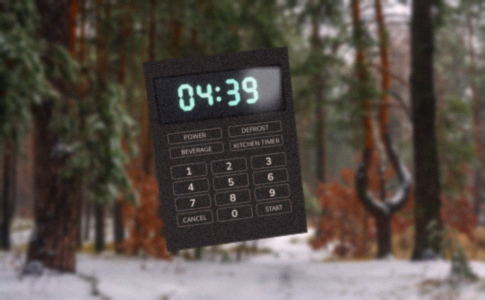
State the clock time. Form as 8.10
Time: 4.39
